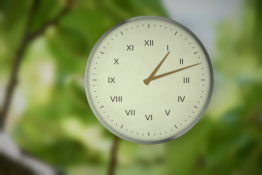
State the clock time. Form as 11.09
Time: 1.12
